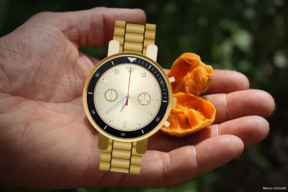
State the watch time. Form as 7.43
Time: 6.38
